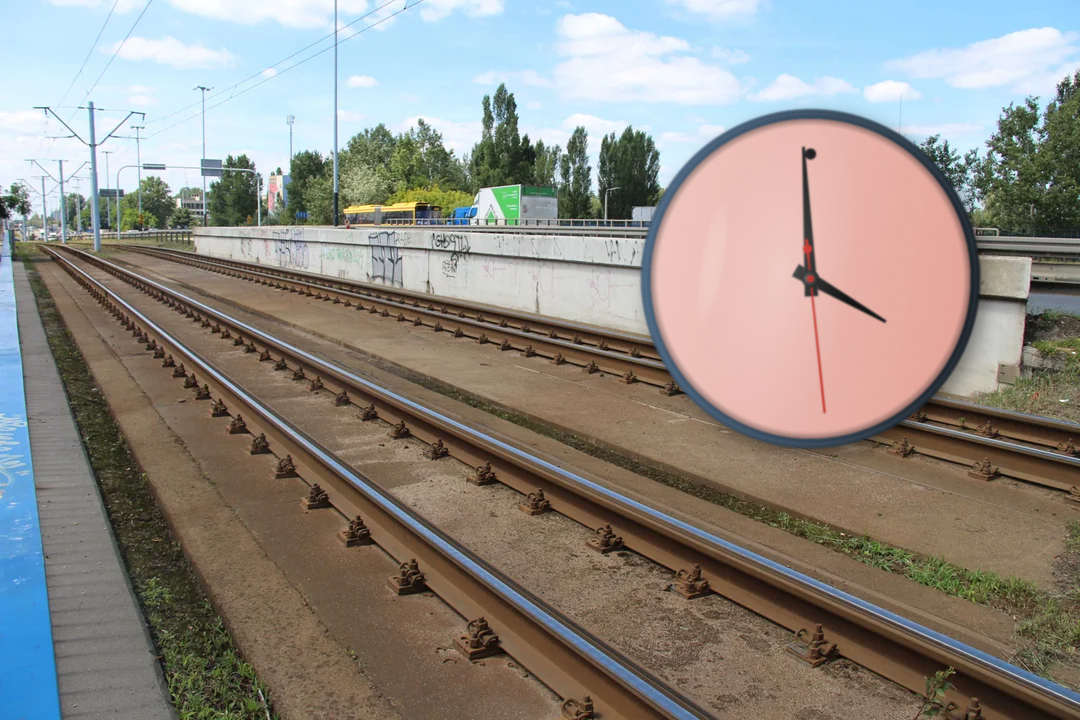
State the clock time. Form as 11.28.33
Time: 3.59.29
